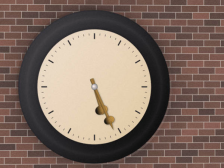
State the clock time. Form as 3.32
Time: 5.26
